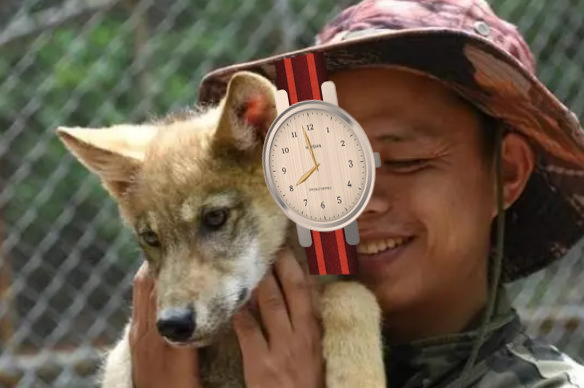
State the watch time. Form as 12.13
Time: 7.58
